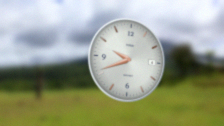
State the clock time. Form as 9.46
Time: 9.41
